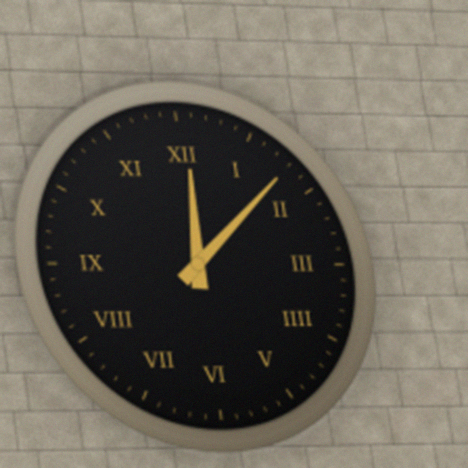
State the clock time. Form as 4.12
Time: 12.08
